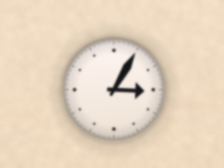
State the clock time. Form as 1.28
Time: 3.05
